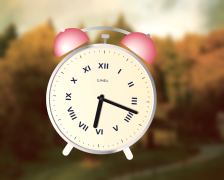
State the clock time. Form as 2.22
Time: 6.18
